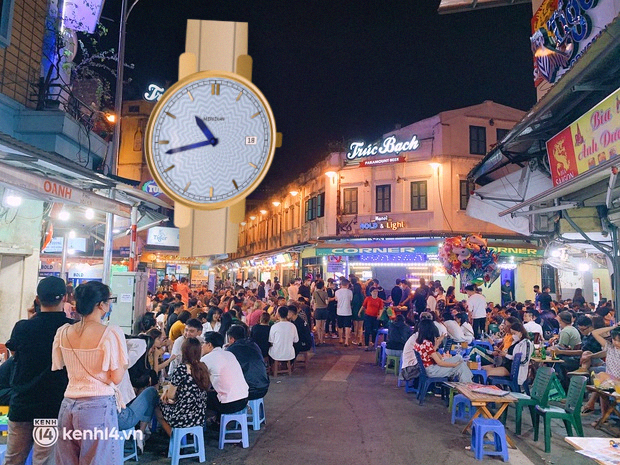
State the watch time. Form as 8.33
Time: 10.43
